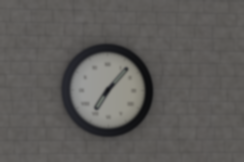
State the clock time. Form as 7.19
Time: 7.07
